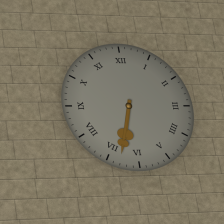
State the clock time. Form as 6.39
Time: 6.33
